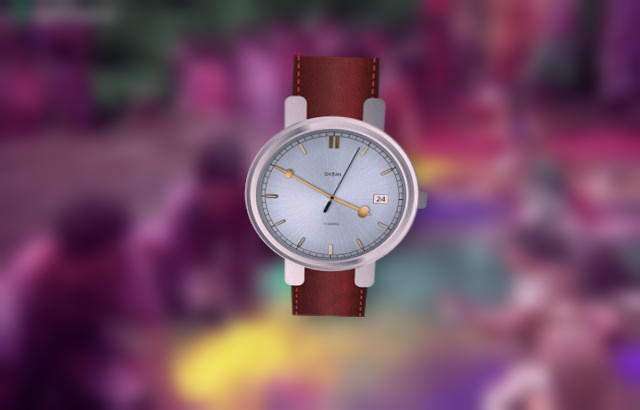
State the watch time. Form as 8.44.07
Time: 3.50.04
